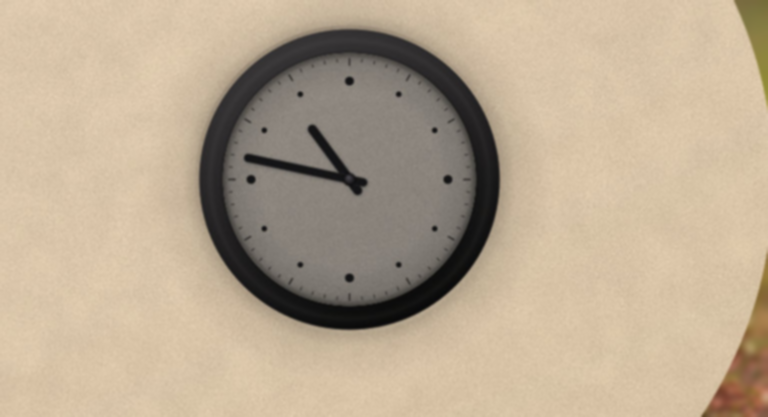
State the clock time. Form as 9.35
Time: 10.47
